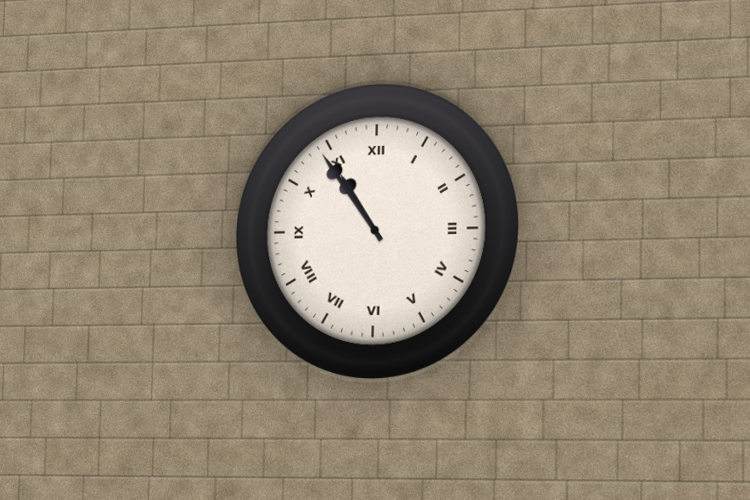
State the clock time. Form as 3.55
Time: 10.54
